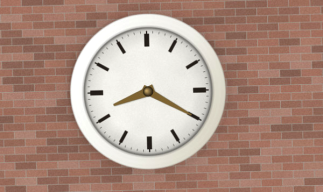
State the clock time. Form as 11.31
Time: 8.20
